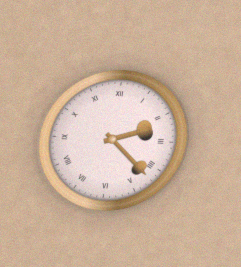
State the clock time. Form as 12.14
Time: 2.22
